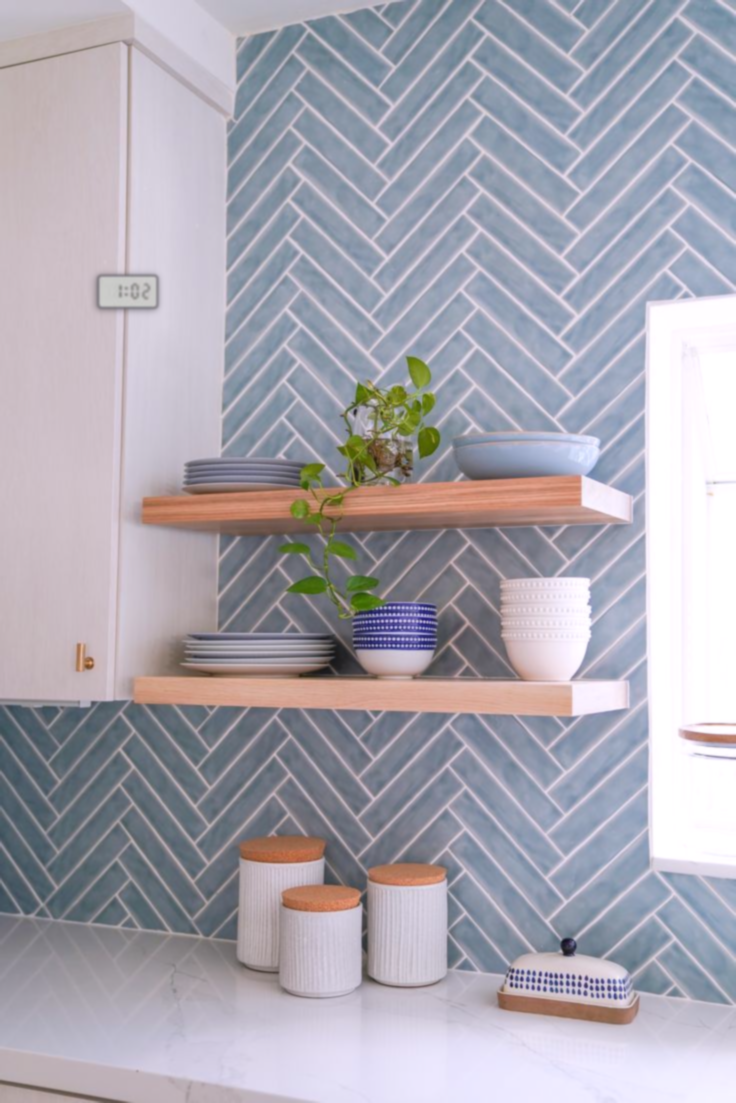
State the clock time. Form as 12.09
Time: 1.02
